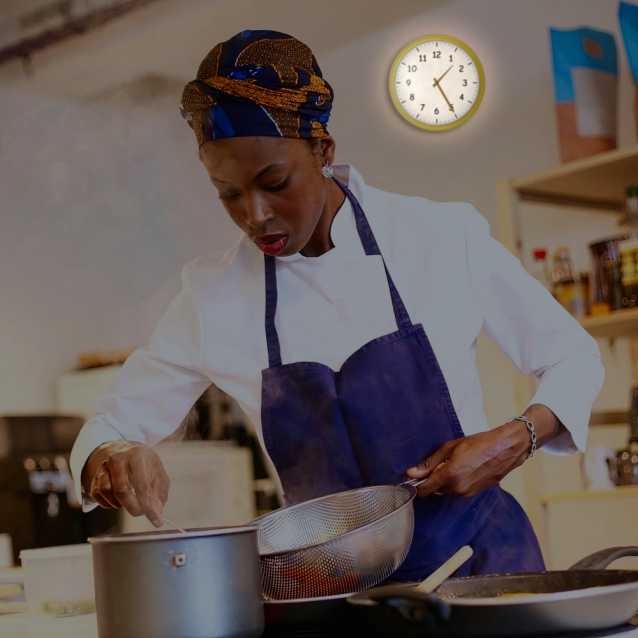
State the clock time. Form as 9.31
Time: 1.25
